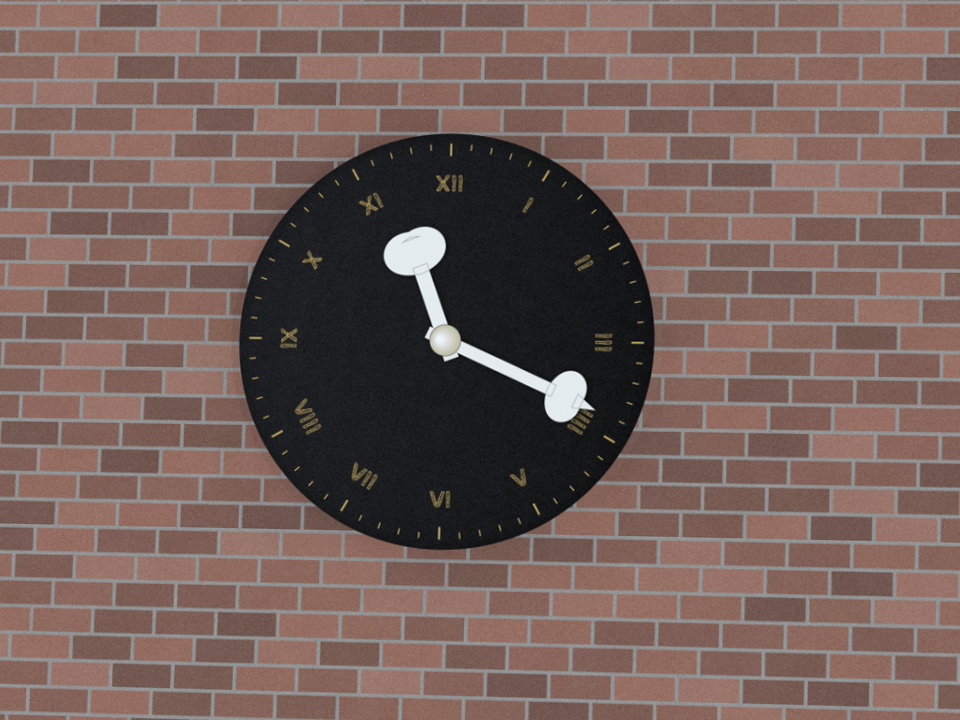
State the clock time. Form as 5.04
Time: 11.19
